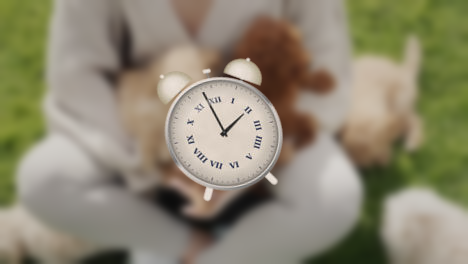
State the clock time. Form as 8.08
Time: 1.58
